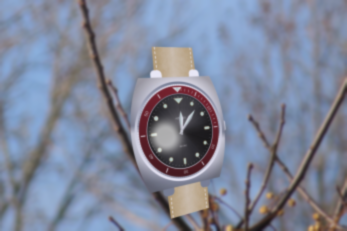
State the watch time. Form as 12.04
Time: 12.07
